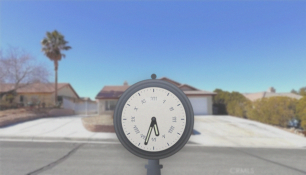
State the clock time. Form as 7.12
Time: 5.33
